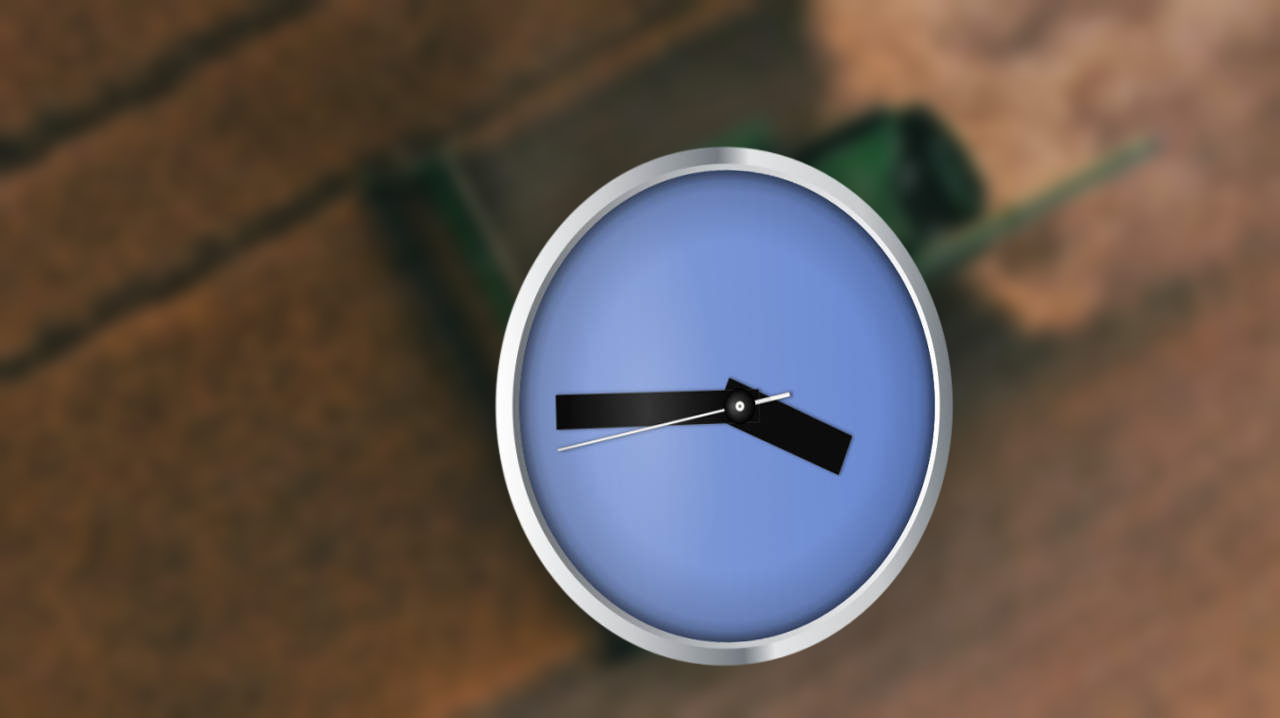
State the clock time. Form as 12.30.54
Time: 3.44.43
